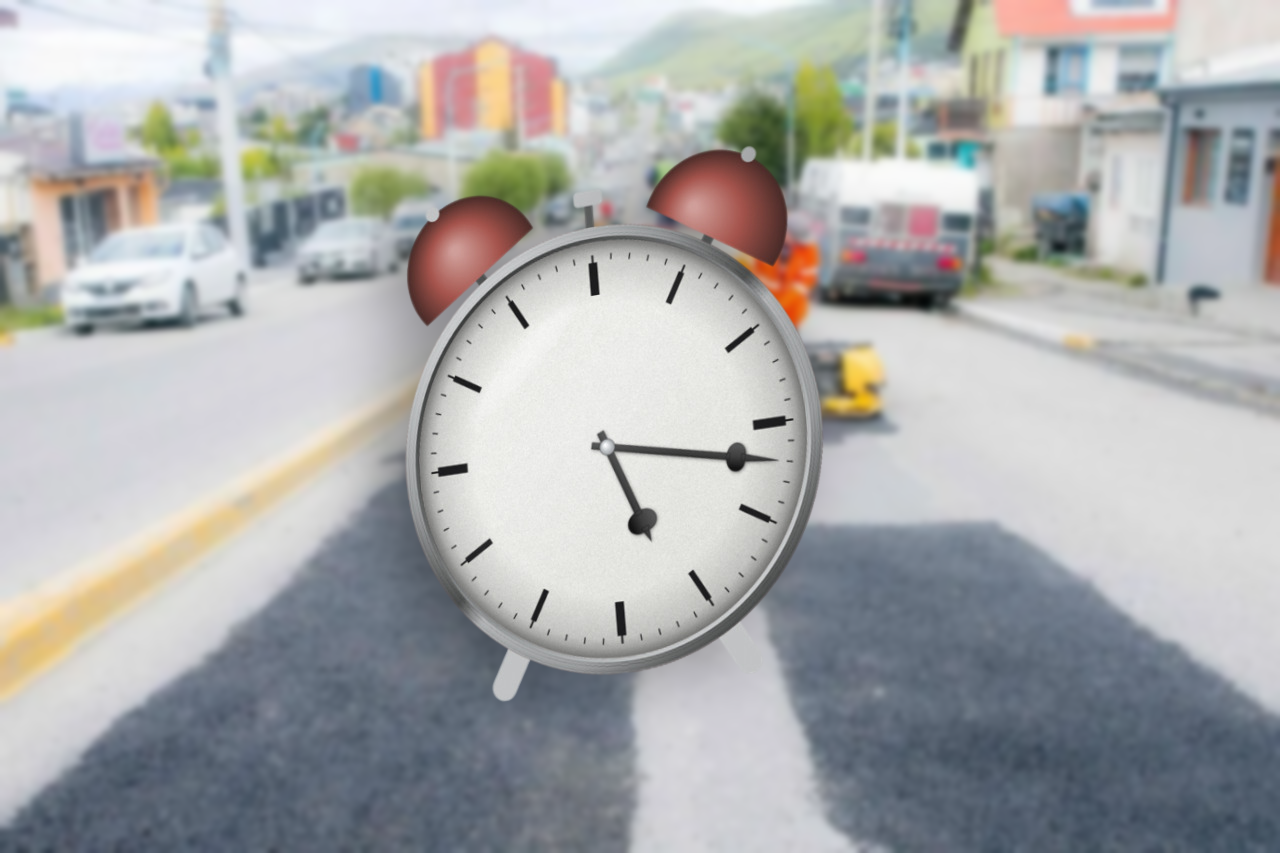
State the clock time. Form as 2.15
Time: 5.17
